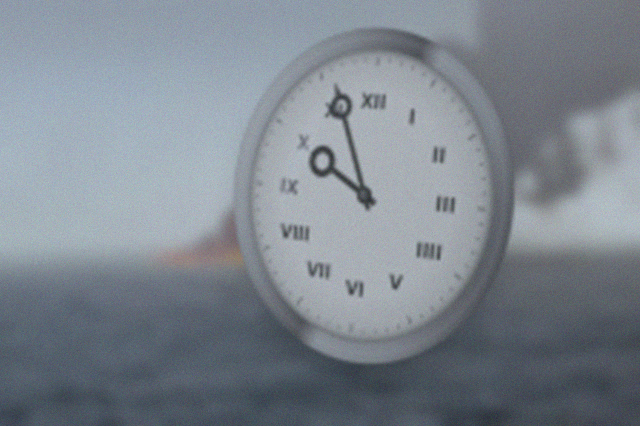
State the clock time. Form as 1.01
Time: 9.56
